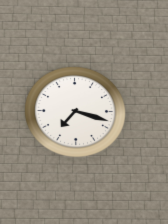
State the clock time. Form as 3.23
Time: 7.18
